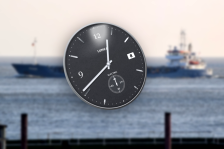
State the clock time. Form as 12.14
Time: 12.41
